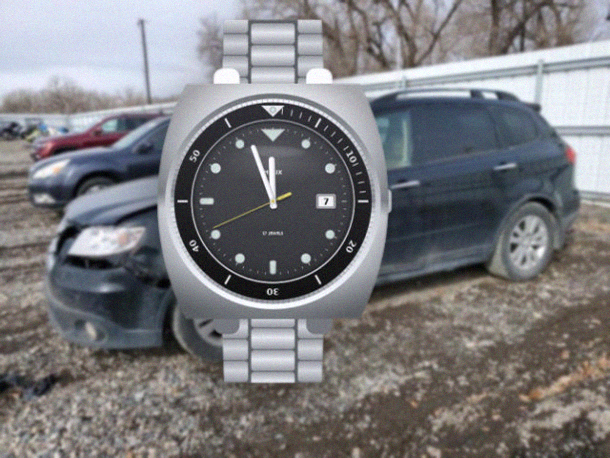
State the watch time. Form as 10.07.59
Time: 11.56.41
